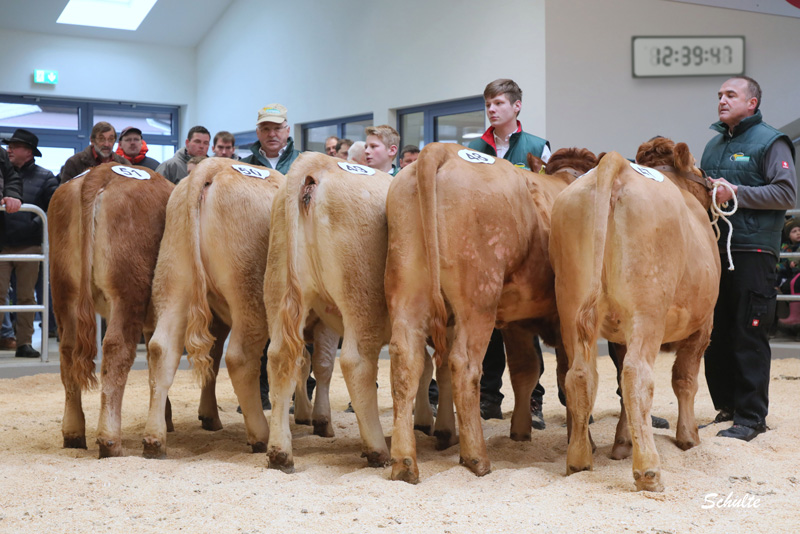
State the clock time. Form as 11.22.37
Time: 12.39.47
